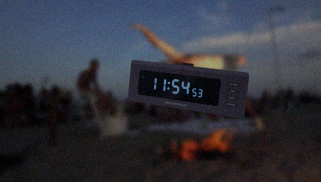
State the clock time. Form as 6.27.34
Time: 11.54.53
